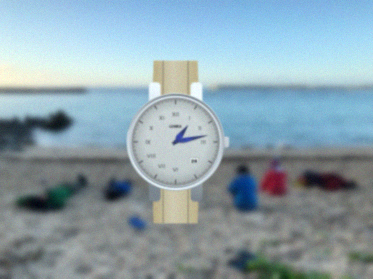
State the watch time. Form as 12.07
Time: 1.13
